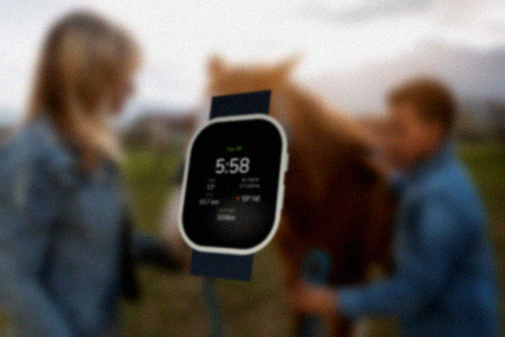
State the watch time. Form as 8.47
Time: 5.58
